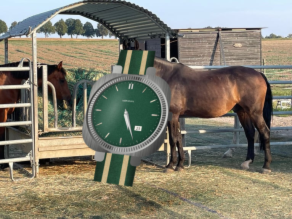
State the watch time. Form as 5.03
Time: 5.26
